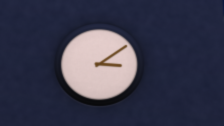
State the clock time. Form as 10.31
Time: 3.09
